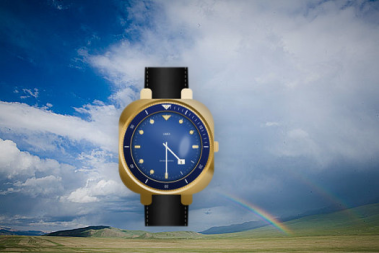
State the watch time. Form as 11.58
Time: 4.30
